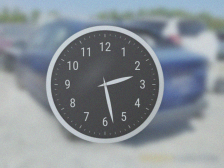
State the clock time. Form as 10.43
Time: 2.28
